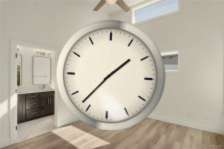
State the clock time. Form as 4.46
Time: 1.37
